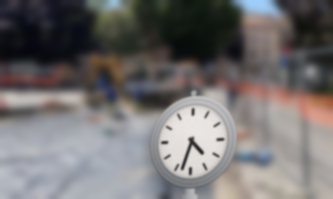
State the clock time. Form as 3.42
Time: 4.33
